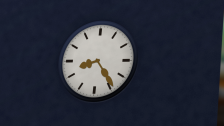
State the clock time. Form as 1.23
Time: 8.24
